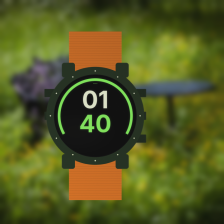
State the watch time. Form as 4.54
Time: 1.40
